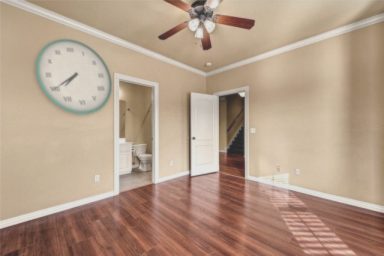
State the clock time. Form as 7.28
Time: 7.40
